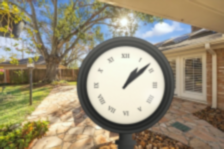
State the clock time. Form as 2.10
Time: 1.08
